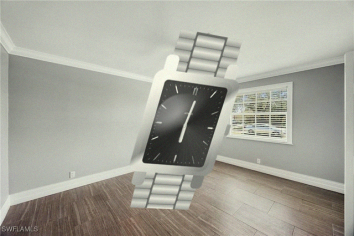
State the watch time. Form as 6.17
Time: 6.01
